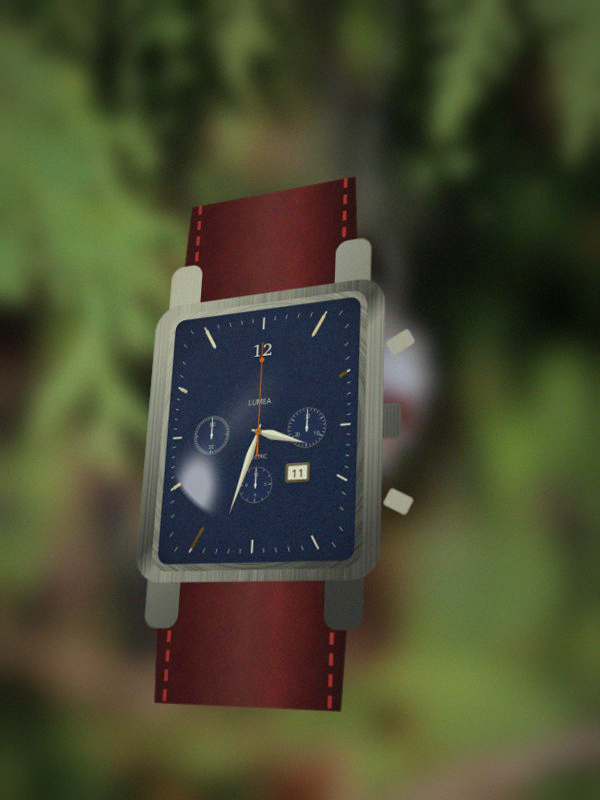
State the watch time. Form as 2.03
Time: 3.33
